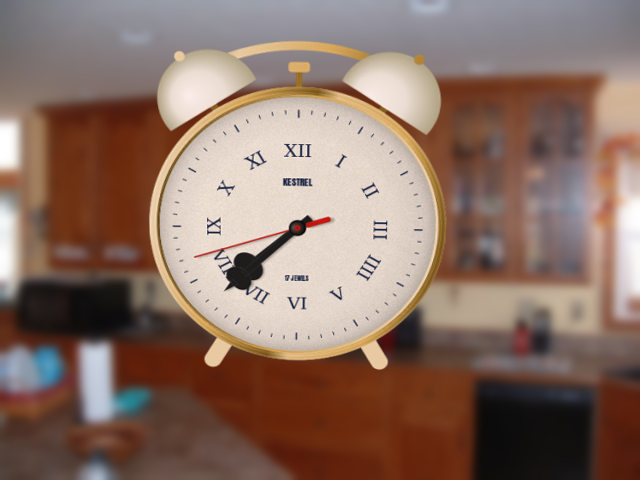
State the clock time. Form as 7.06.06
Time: 7.37.42
